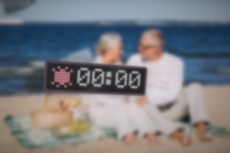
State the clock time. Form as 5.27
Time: 0.00
